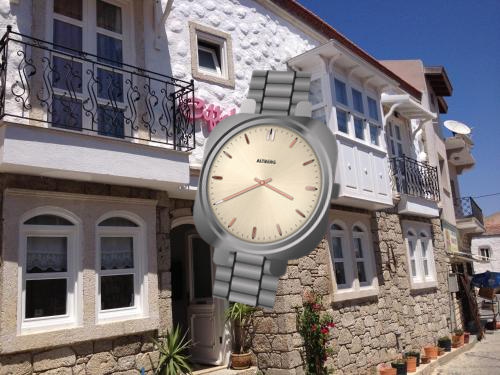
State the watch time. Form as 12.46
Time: 3.40
